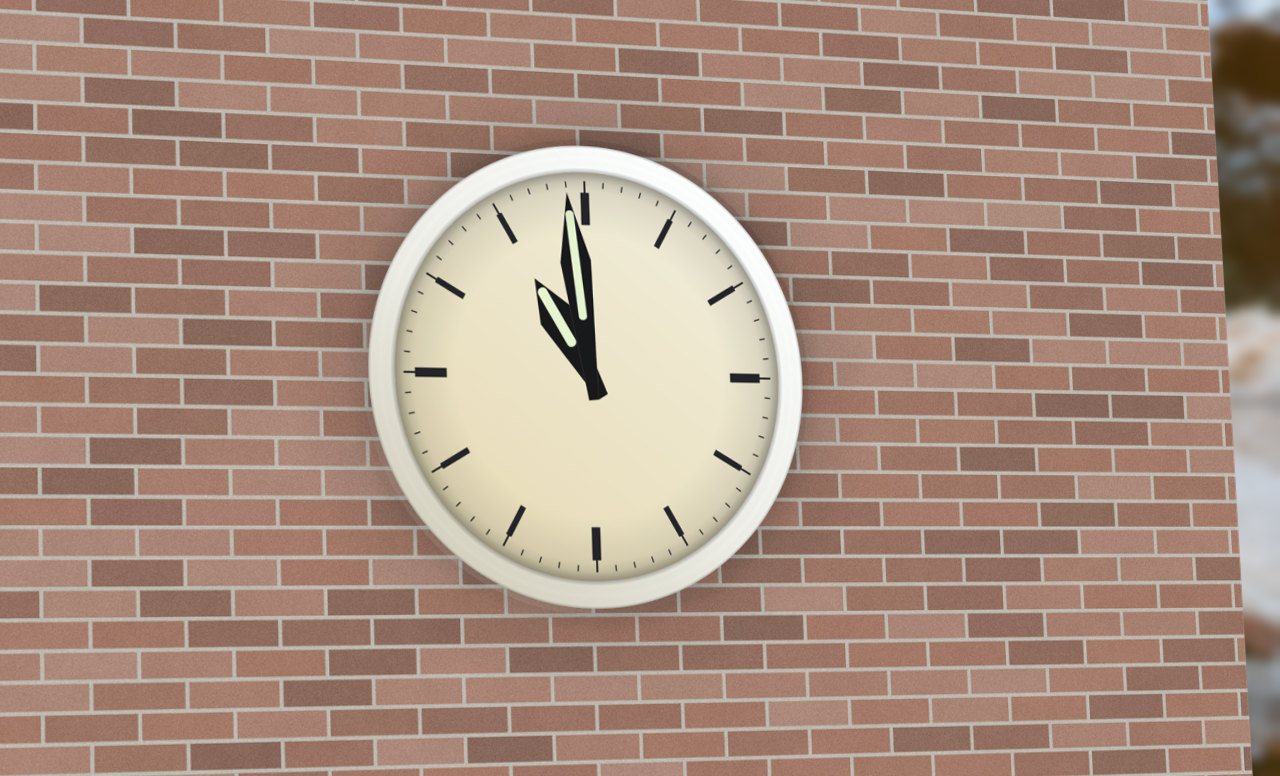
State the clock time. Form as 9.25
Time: 10.59
